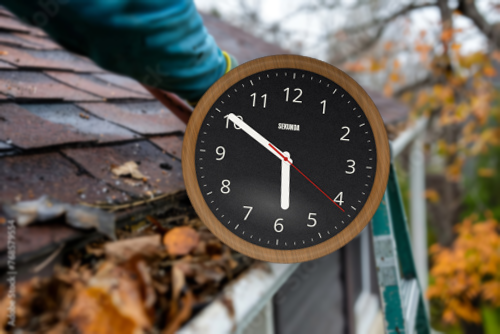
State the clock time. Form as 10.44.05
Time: 5.50.21
